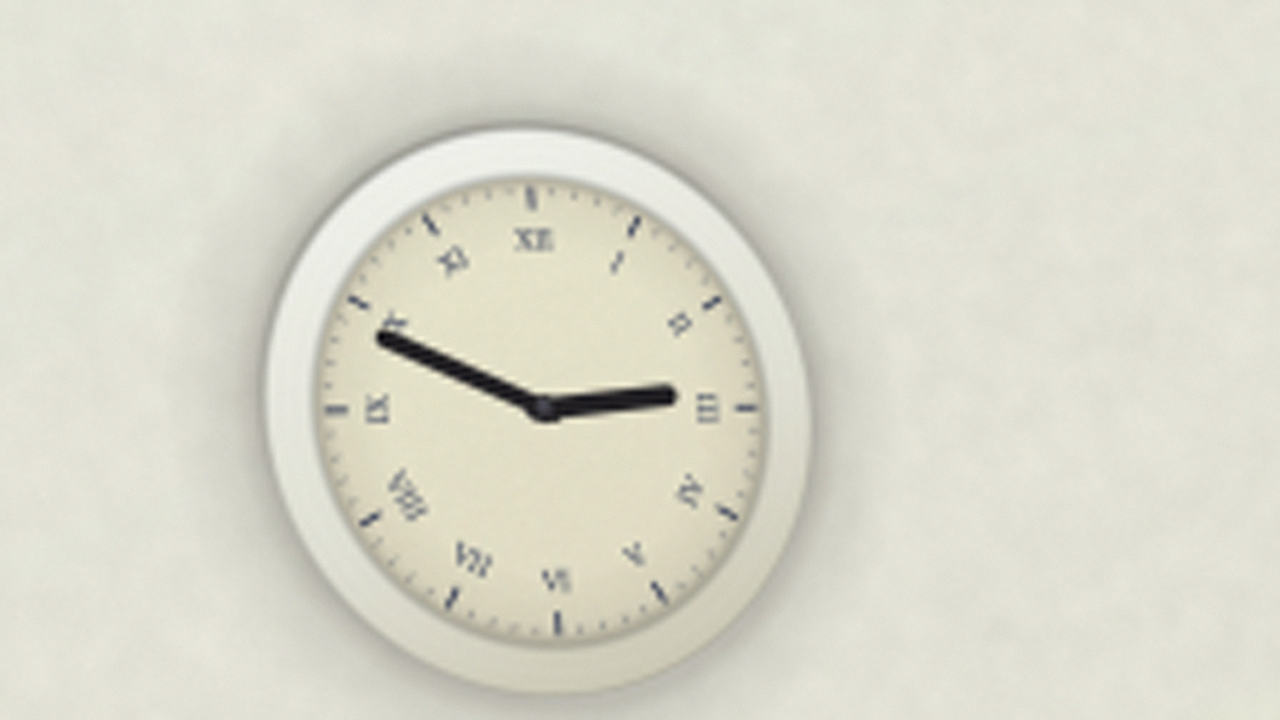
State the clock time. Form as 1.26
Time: 2.49
